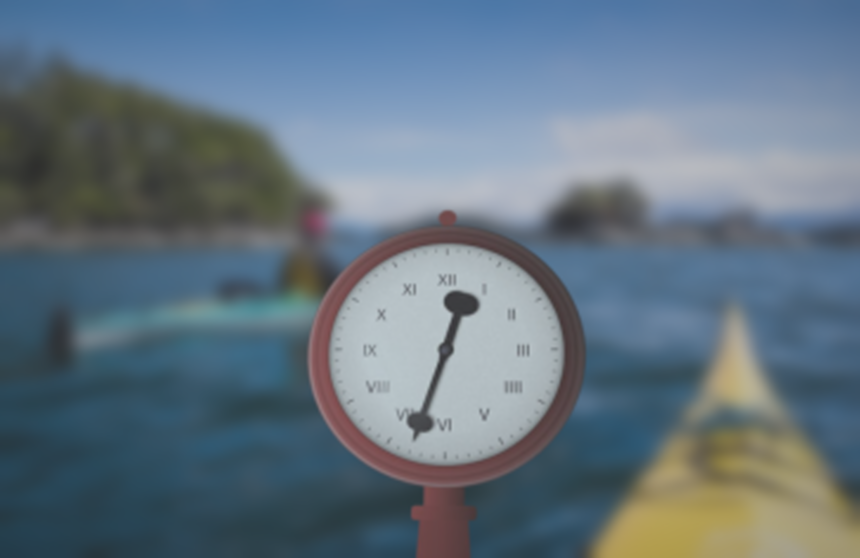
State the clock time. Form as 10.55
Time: 12.33
